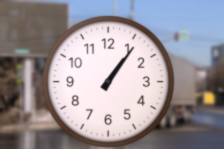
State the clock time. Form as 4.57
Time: 1.06
